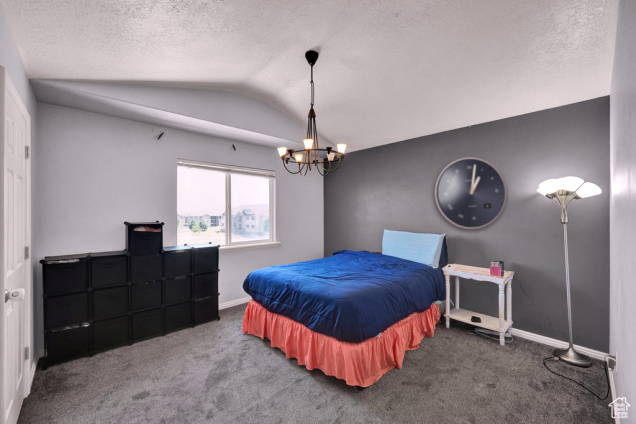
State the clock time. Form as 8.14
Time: 1.02
